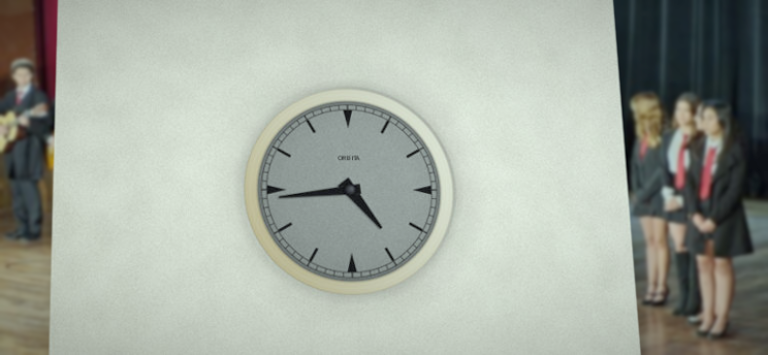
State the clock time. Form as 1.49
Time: 4.44
